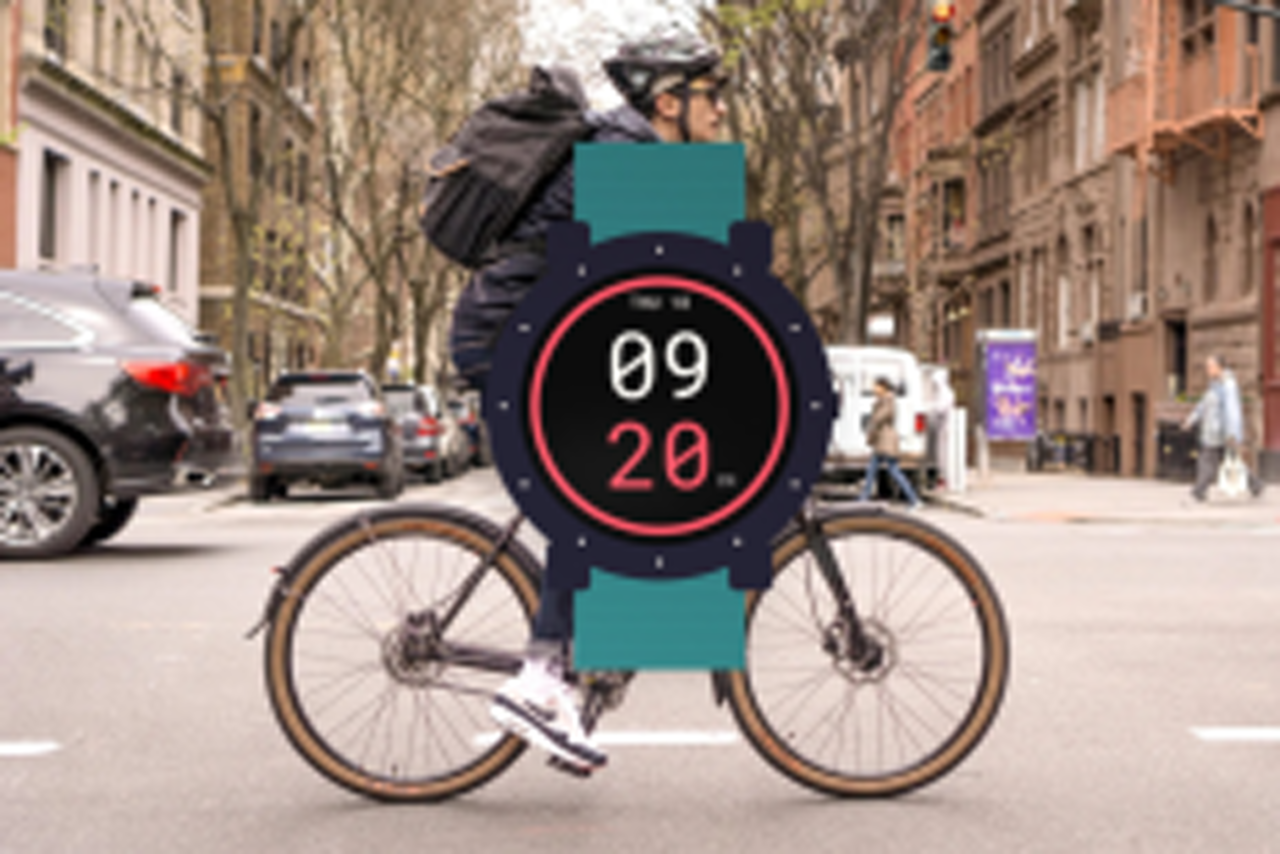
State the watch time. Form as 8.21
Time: 9.20
